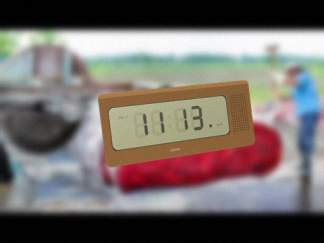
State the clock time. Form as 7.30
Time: 11.13
